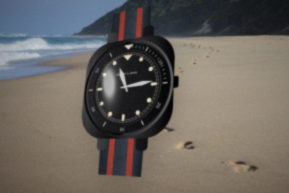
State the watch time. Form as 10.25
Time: 11.14
